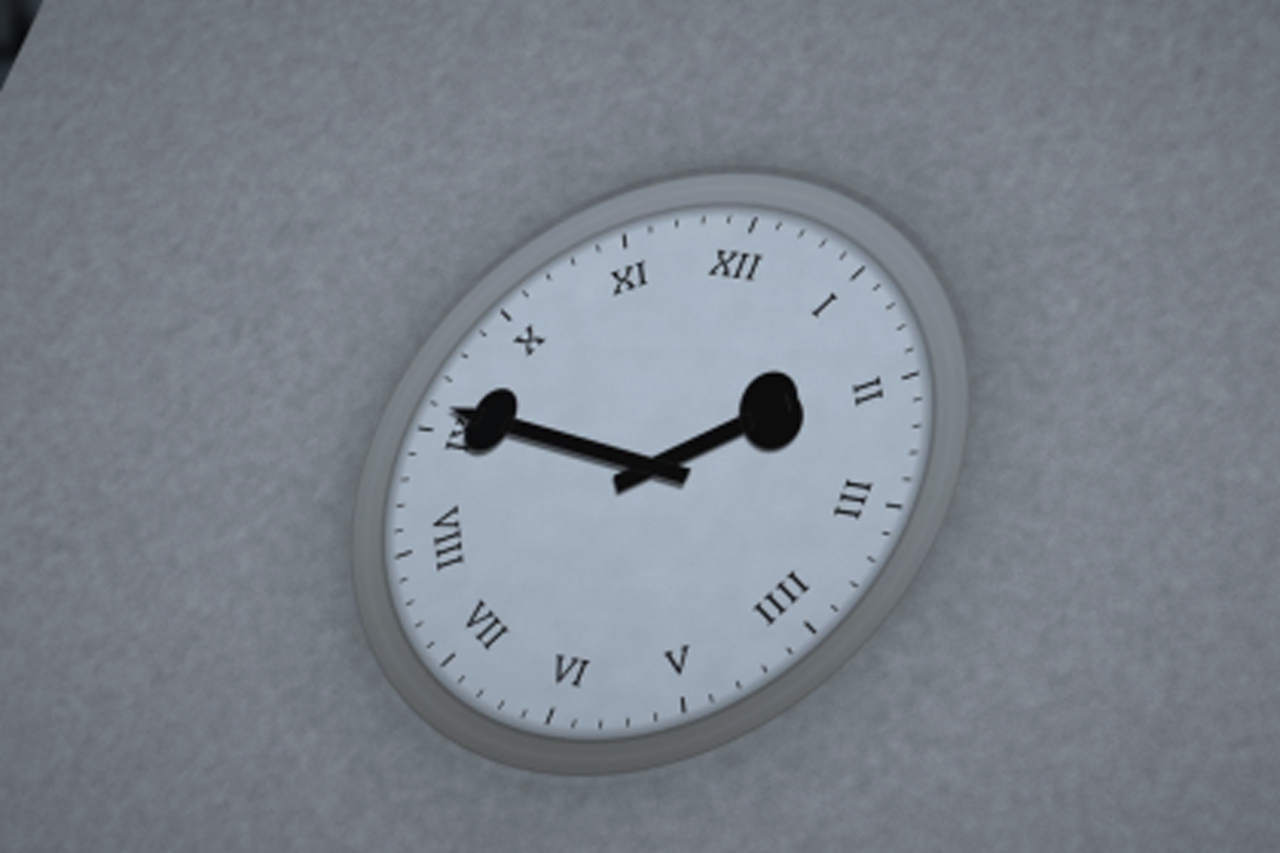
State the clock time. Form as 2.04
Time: 1.46
